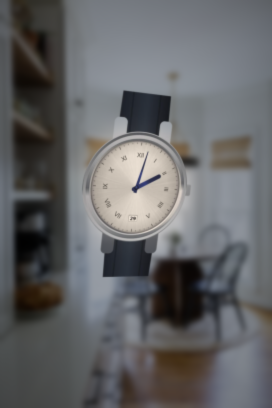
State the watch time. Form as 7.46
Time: 2.02
